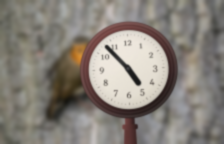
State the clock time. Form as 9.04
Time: 4.53
